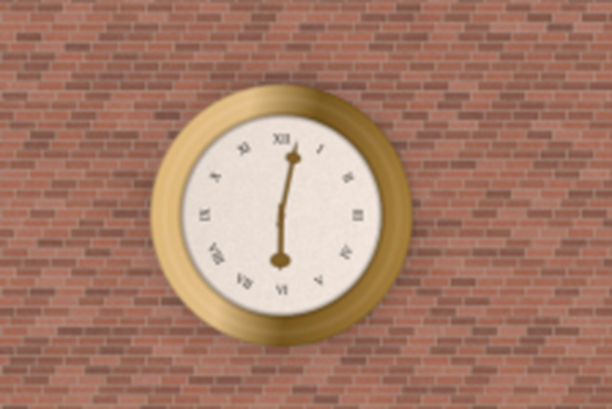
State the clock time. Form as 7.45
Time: 6.02
